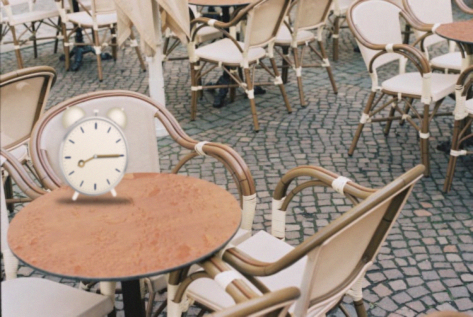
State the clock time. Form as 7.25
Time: 8.15
